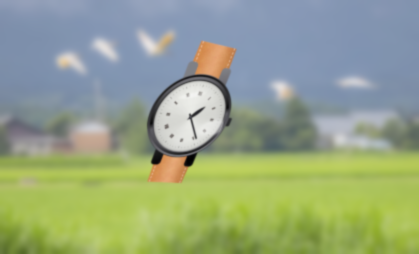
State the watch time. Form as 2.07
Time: 1.24
